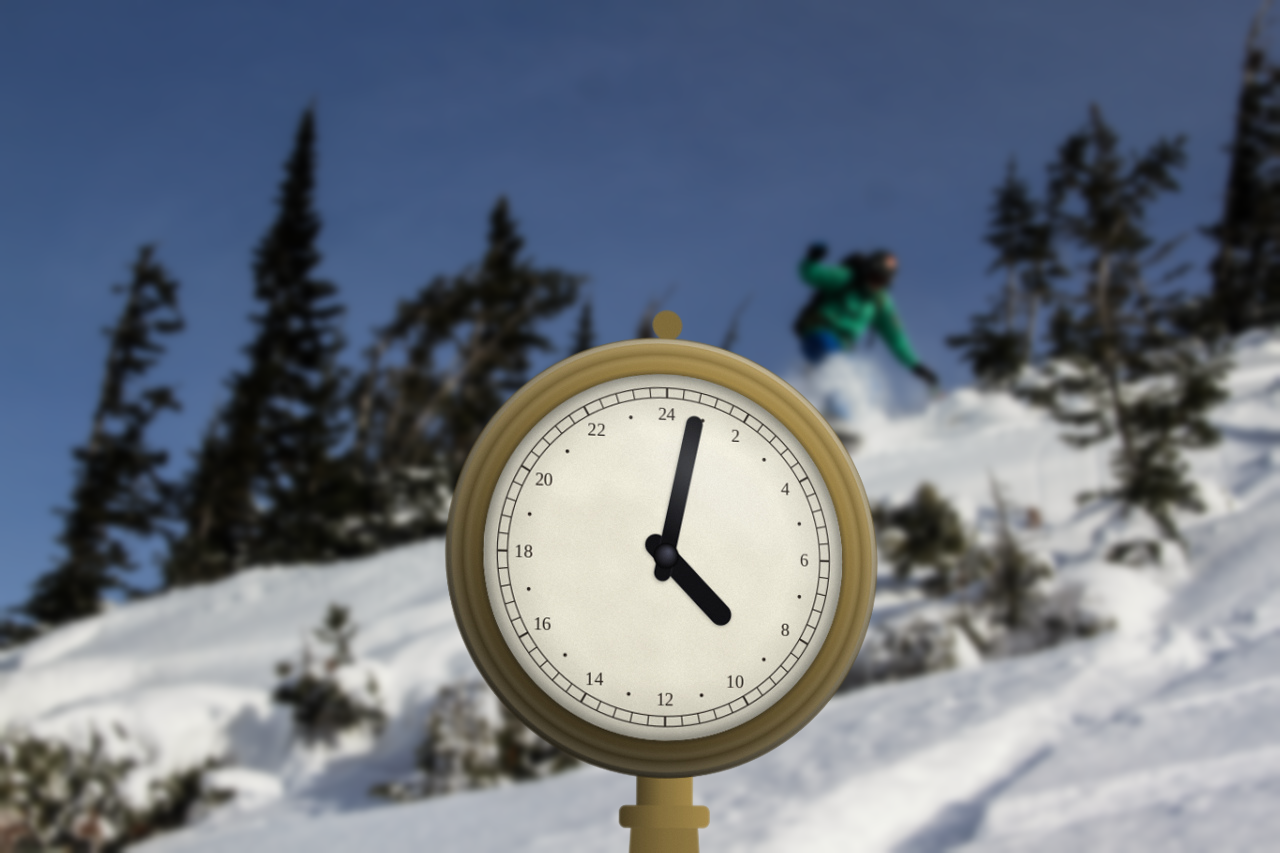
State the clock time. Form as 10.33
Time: 9.02
